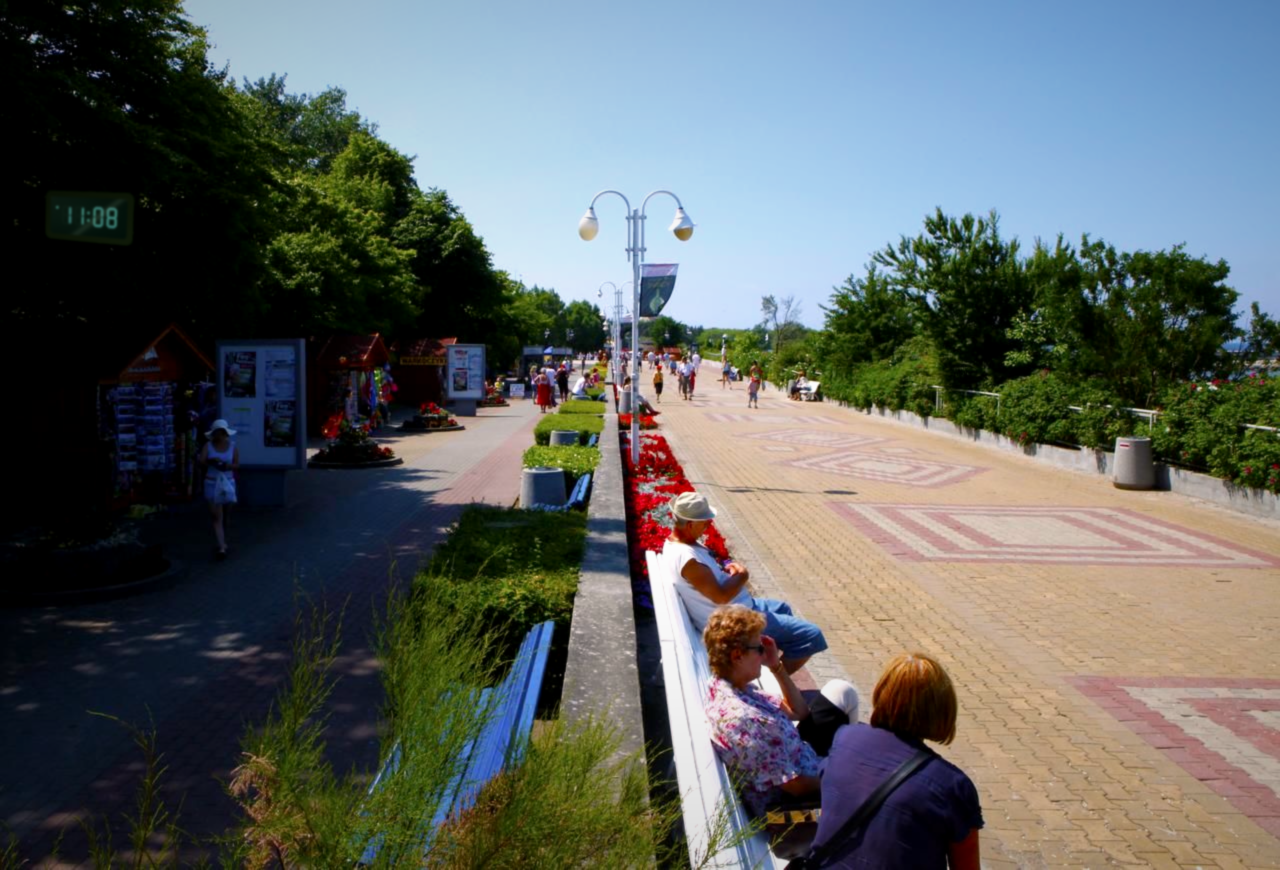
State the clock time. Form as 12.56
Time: 11.08
